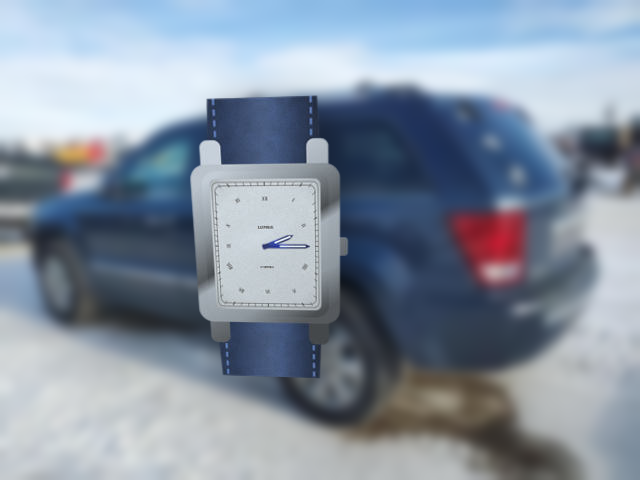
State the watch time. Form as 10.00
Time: 2.15
